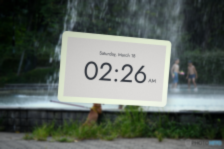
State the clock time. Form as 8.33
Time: 2.26
